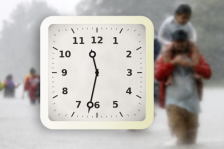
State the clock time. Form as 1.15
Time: 11.32
